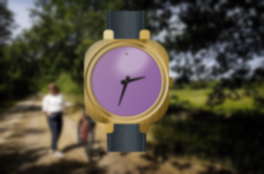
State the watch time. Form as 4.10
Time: 2.33
